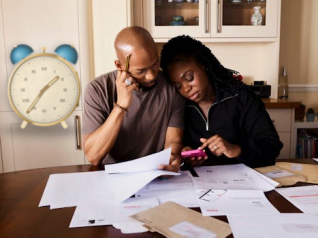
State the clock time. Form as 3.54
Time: 1.36
